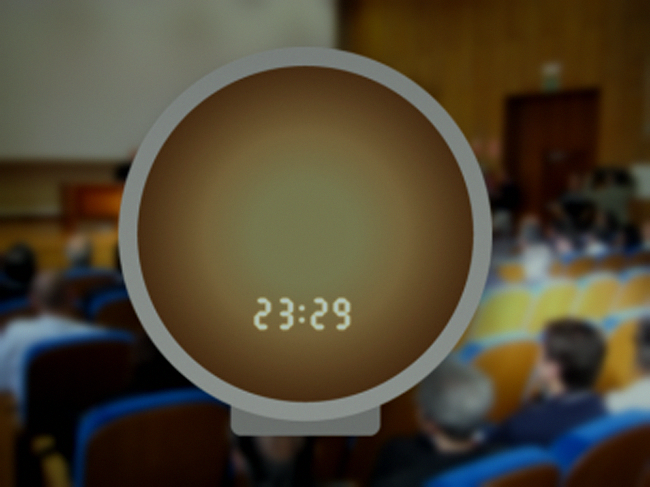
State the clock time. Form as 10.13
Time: 23.29
